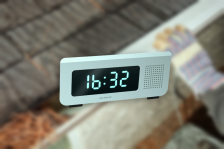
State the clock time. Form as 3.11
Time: 16.32
